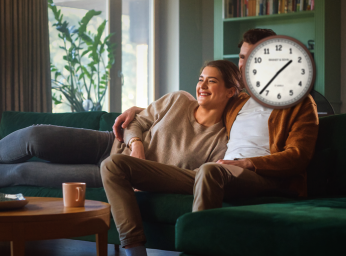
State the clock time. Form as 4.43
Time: 1.37
